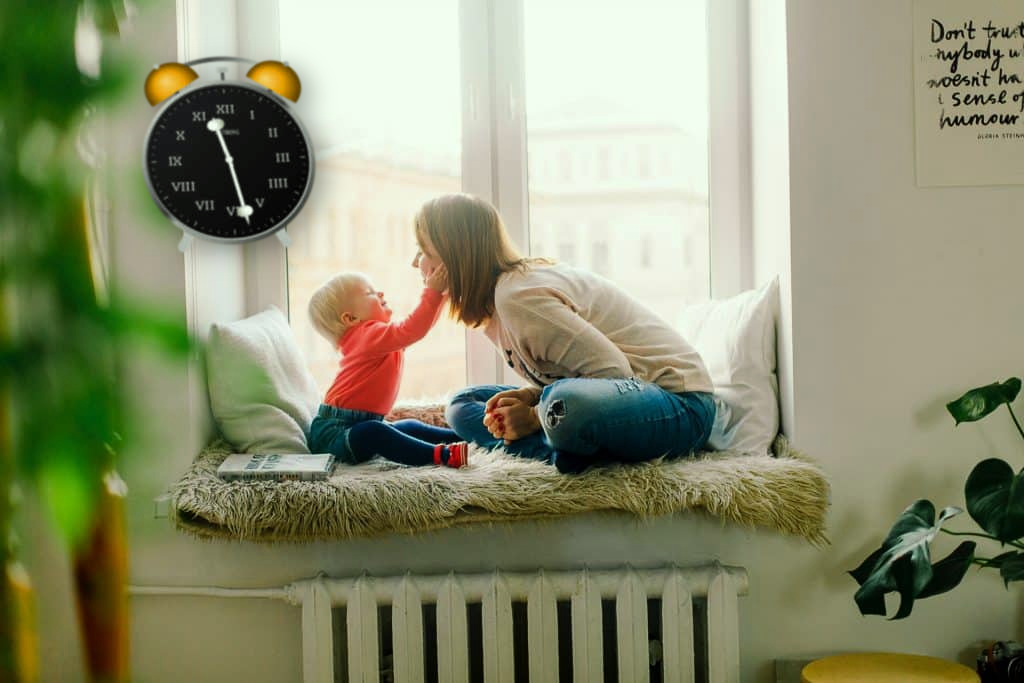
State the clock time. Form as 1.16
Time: 11.28
